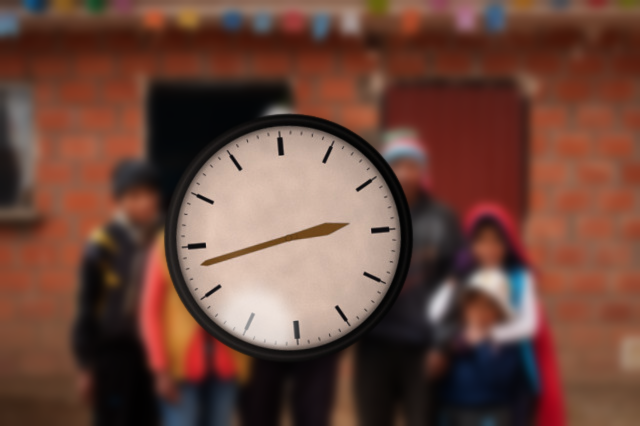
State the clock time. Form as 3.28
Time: 2.43
